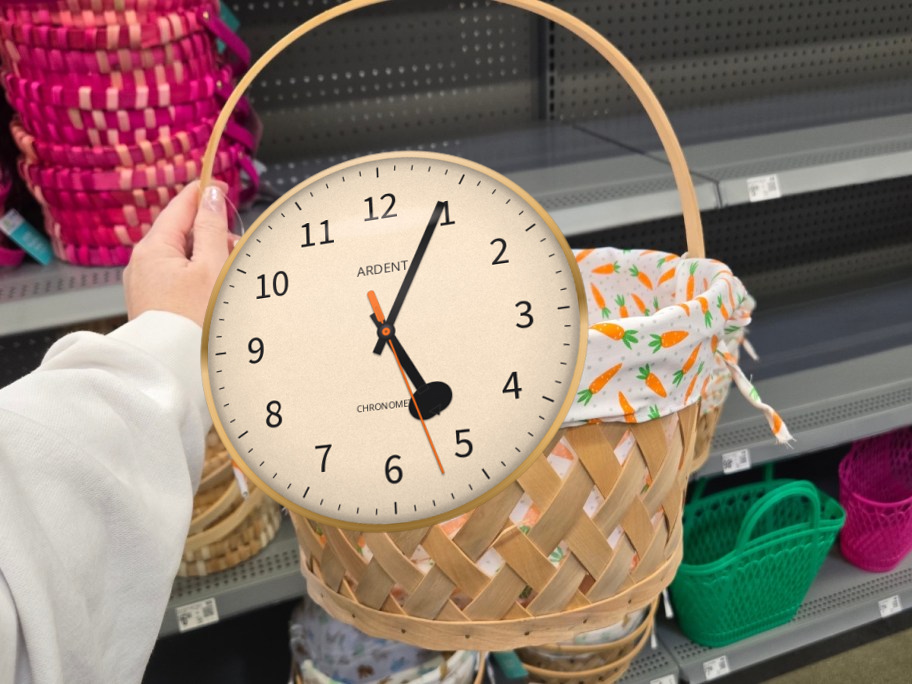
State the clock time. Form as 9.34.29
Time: 5.04.27
